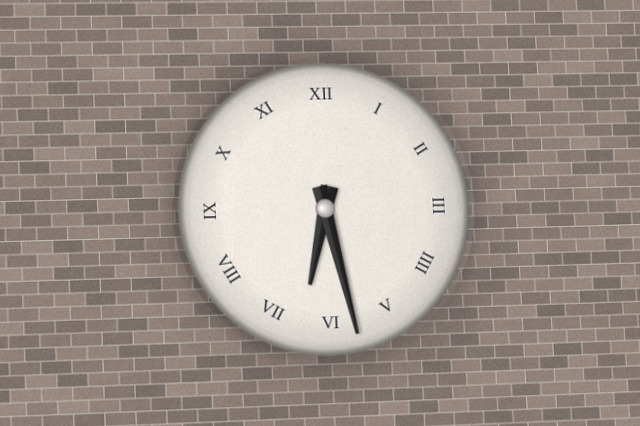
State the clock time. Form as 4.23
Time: 6.28
